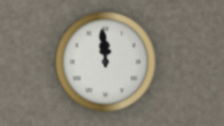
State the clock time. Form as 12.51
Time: 11.59
